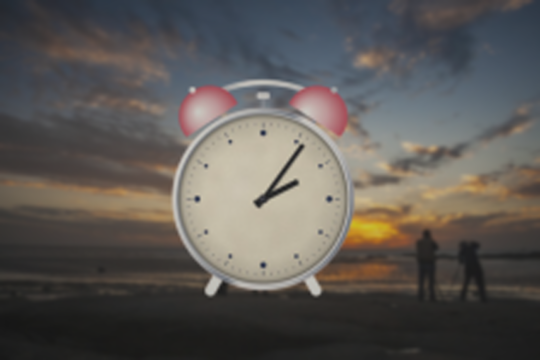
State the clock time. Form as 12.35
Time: 2.06
